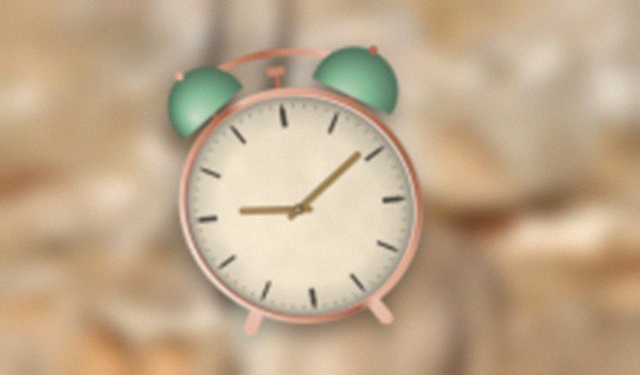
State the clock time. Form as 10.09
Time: 9.09
